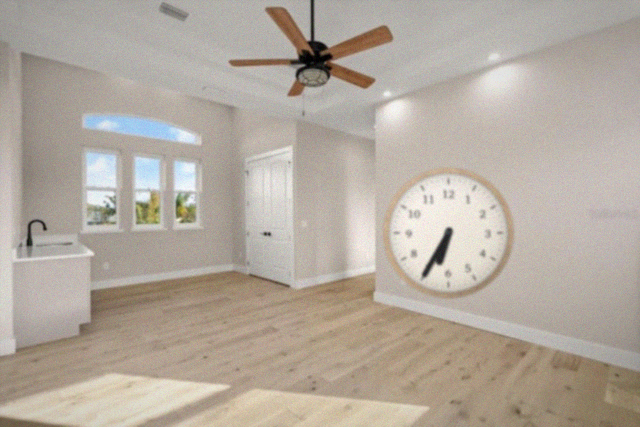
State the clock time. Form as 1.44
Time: 6.35
